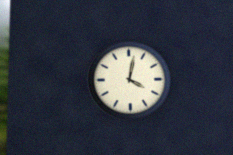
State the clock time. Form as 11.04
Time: 4.02
